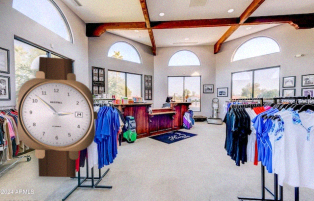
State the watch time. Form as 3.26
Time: 2.52
